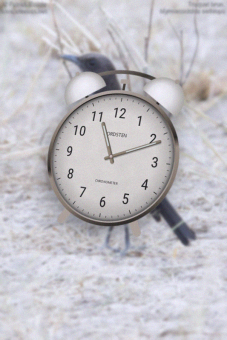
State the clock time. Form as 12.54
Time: 11.11
